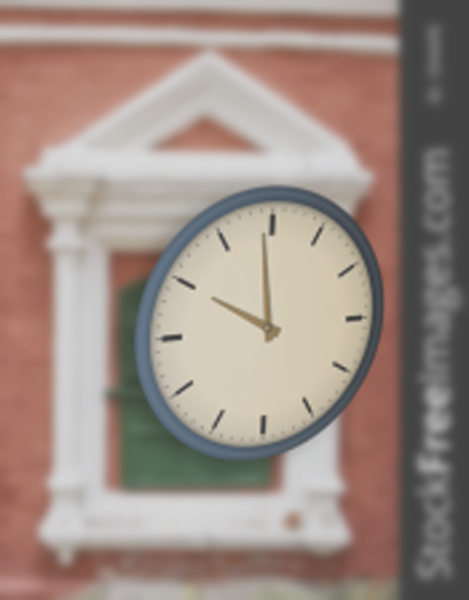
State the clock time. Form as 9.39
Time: 9.59
